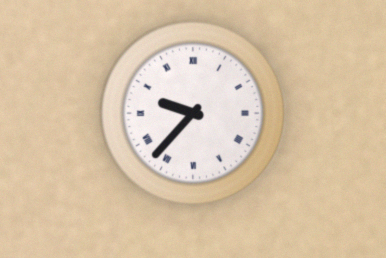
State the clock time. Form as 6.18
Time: 9.37
